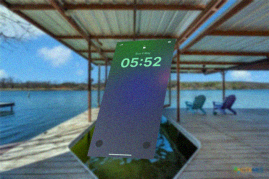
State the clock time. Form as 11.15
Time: 5.52
